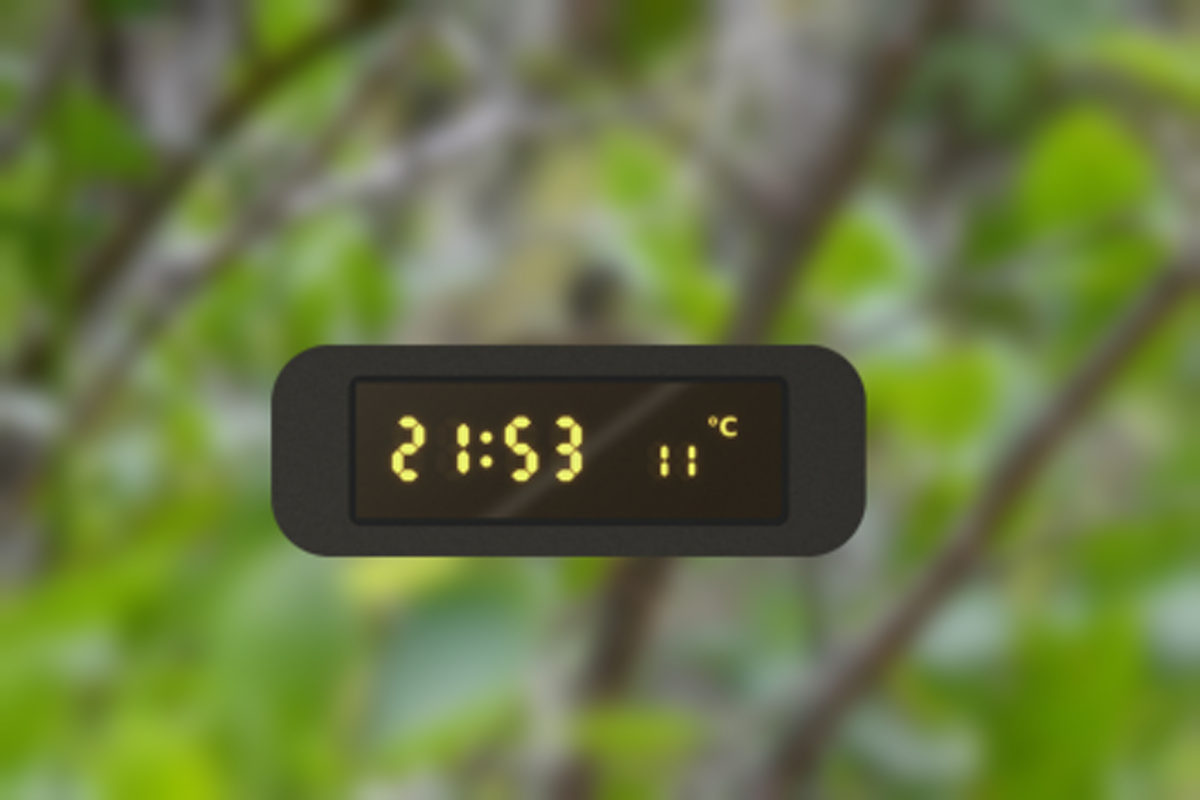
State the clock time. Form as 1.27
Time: 21.53
